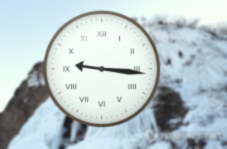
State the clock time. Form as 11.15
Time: 9.16
